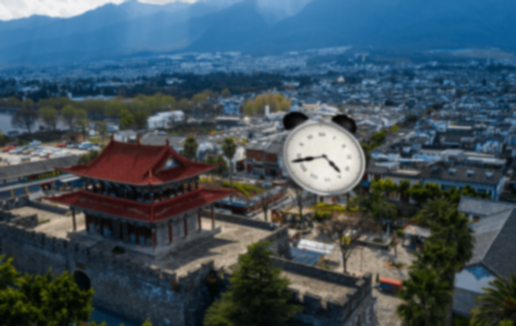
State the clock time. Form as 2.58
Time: 4.43
